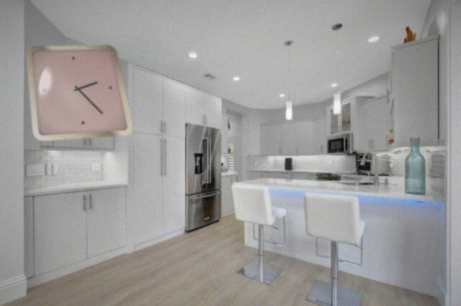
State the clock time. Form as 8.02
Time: 2.24
